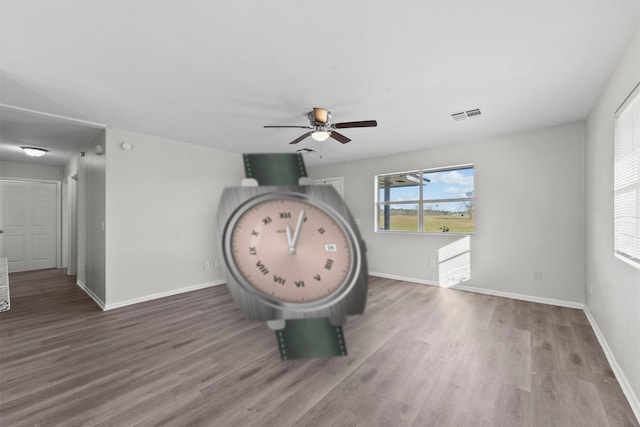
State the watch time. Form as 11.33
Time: 12.04
